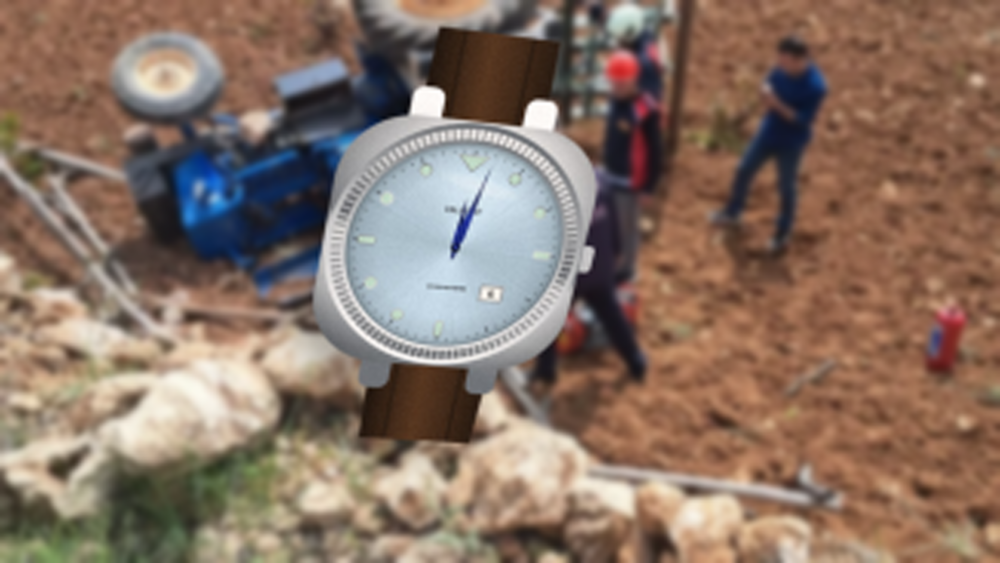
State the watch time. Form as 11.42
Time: 12.02
